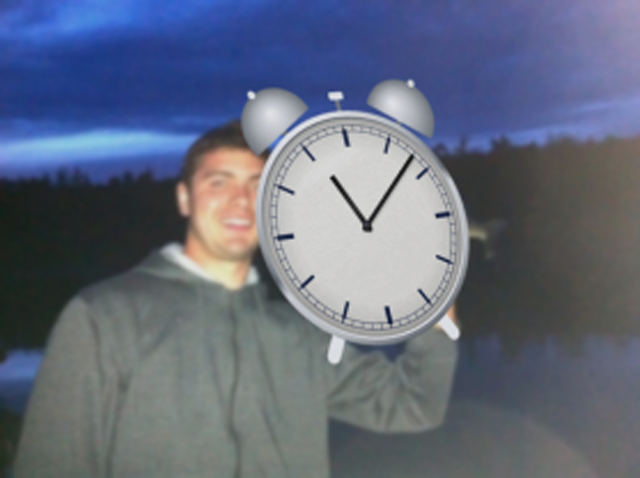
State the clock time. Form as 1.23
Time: 11.08
